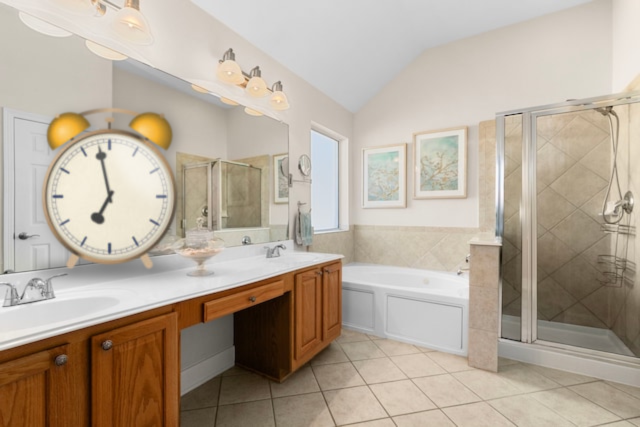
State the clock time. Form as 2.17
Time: 6.58
